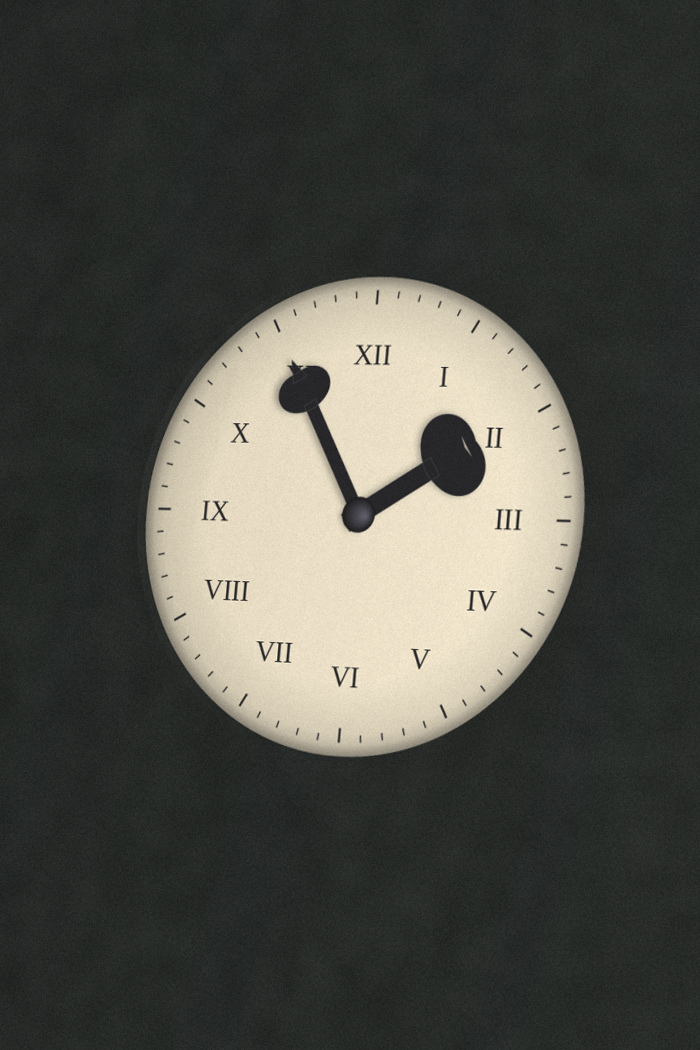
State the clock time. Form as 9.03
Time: 1.55
